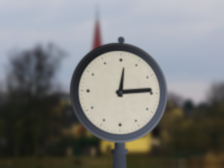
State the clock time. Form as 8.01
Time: 12.14
